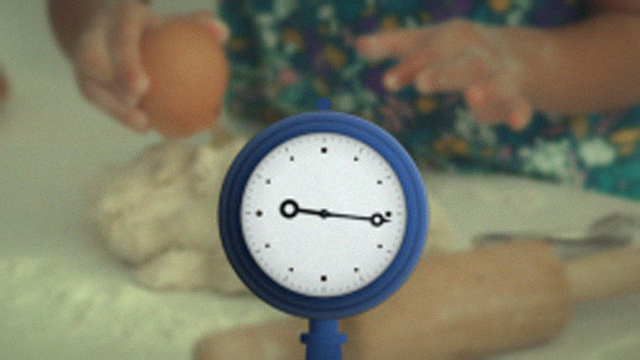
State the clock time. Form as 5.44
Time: 9.16
